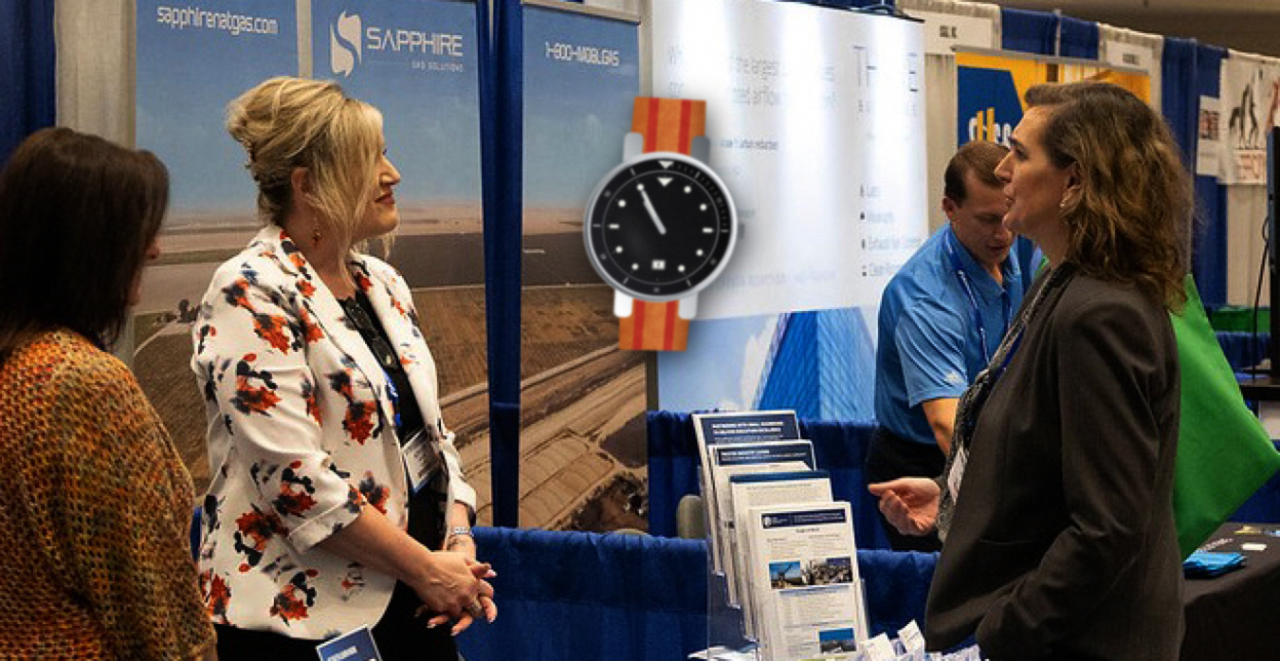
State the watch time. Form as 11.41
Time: 10.55
